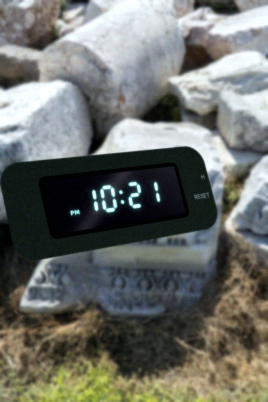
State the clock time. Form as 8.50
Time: 10.21
